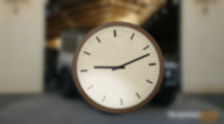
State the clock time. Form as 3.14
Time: 9.12
